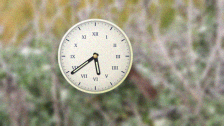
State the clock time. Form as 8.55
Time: 5.39
